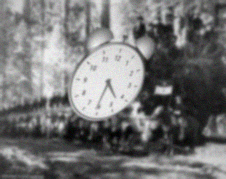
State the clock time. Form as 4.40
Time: 4.31
